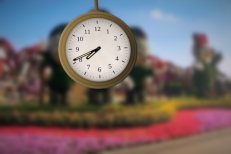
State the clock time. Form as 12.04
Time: 7.41
